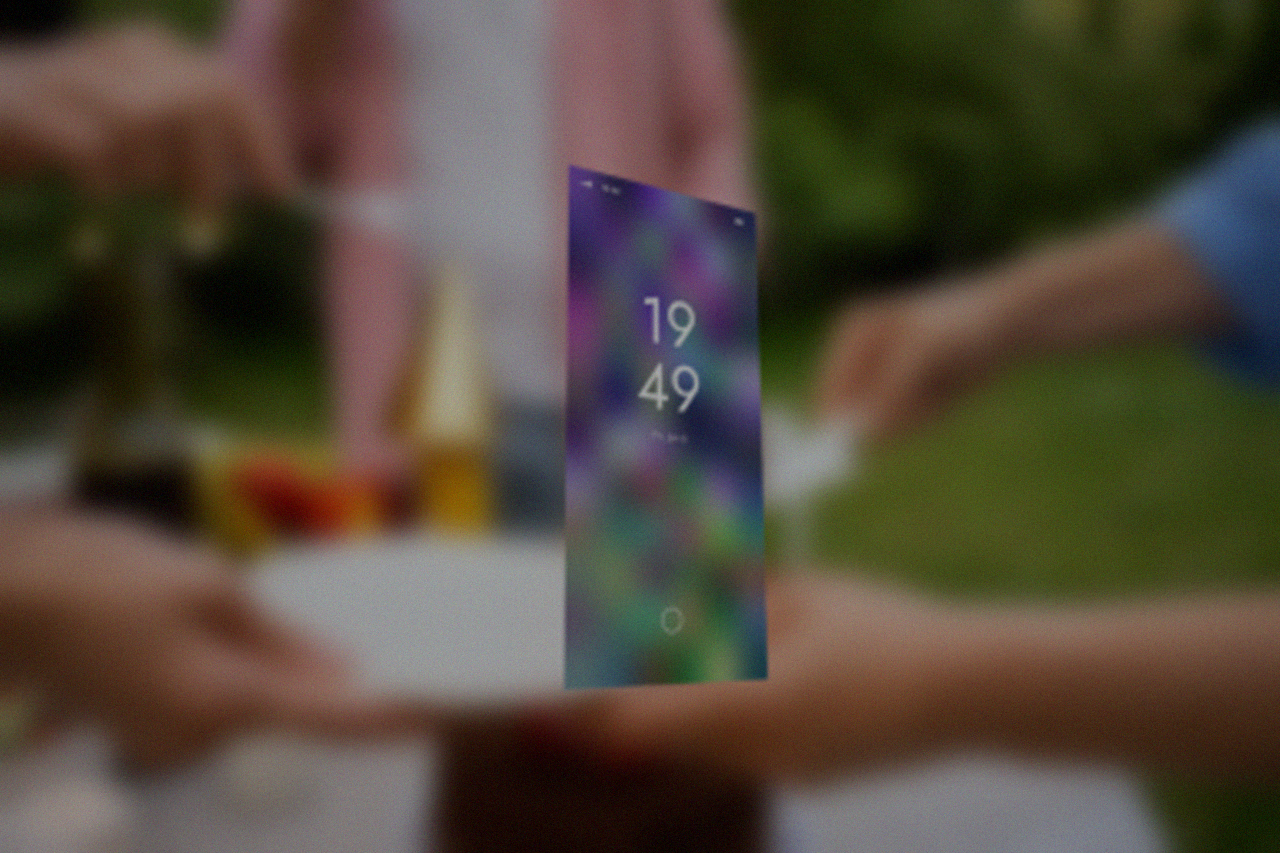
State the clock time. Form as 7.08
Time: 19.49
